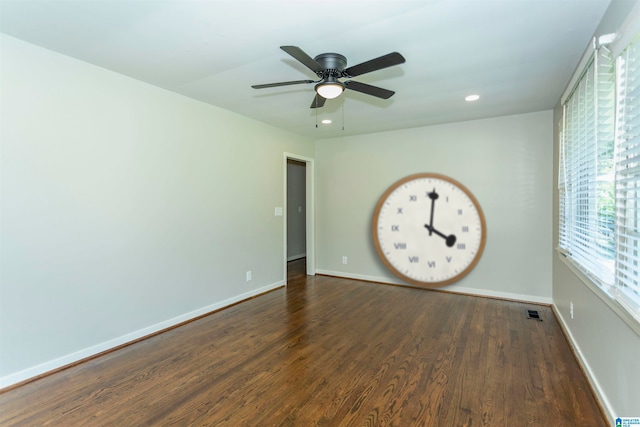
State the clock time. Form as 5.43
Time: 4.01
